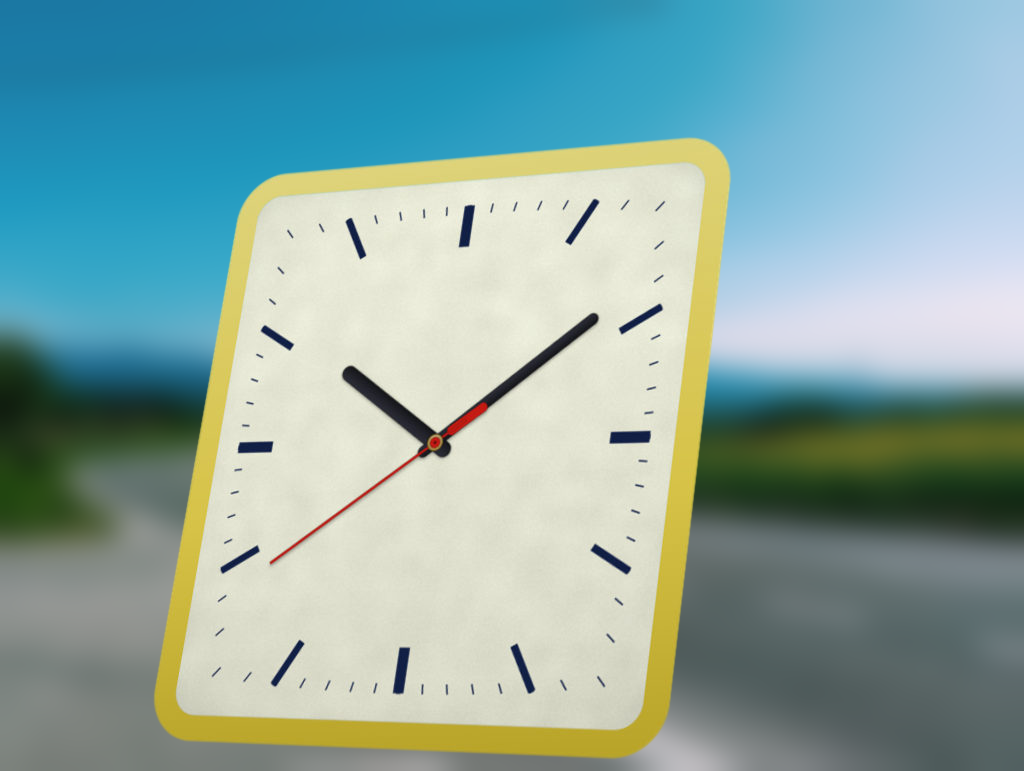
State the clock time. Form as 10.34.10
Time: 10.08.39
